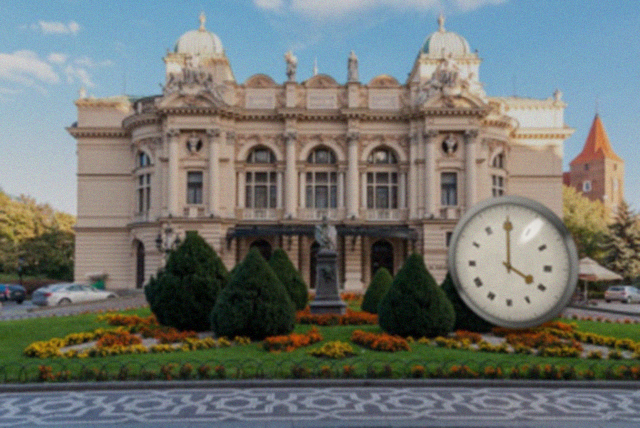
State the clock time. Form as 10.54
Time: 4.00
